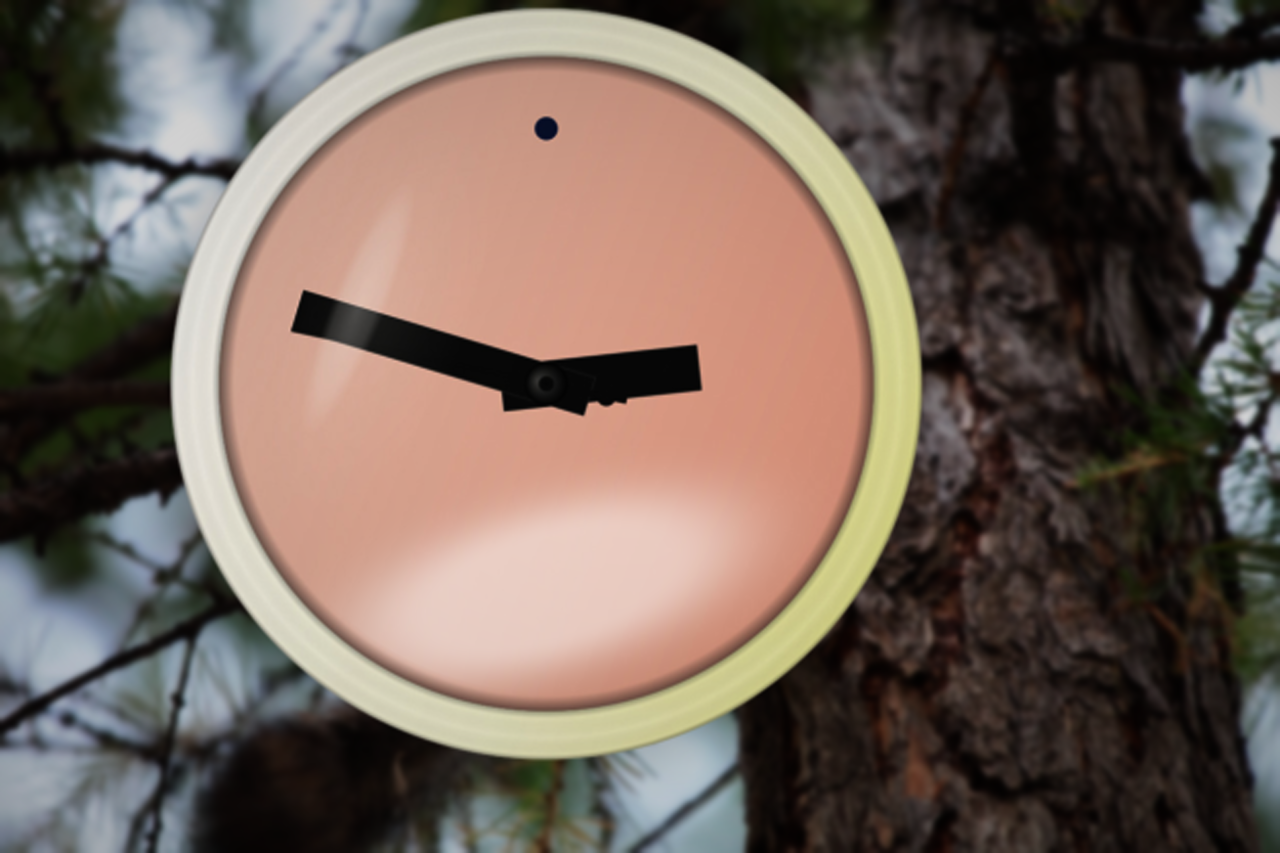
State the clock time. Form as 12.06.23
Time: 2.47.47
